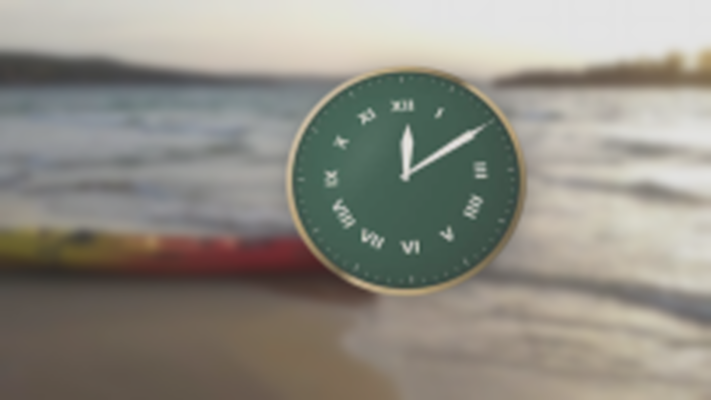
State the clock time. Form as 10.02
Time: 12.10
